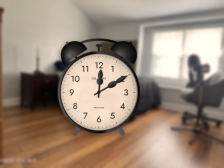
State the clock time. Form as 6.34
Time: 12.10
